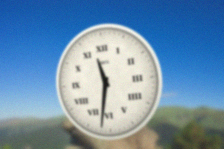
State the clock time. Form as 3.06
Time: 11.32
